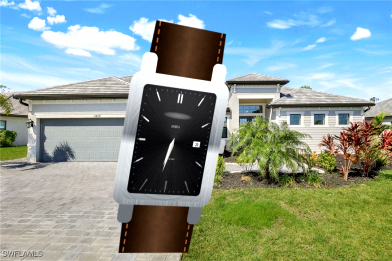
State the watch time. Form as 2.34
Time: 6.32
